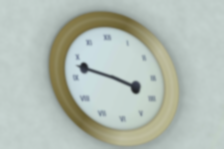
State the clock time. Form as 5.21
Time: 3.48
